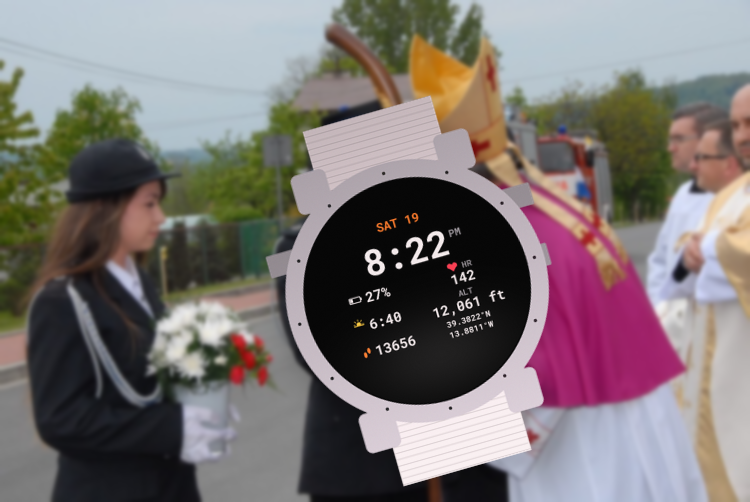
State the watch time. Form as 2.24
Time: 8.22
